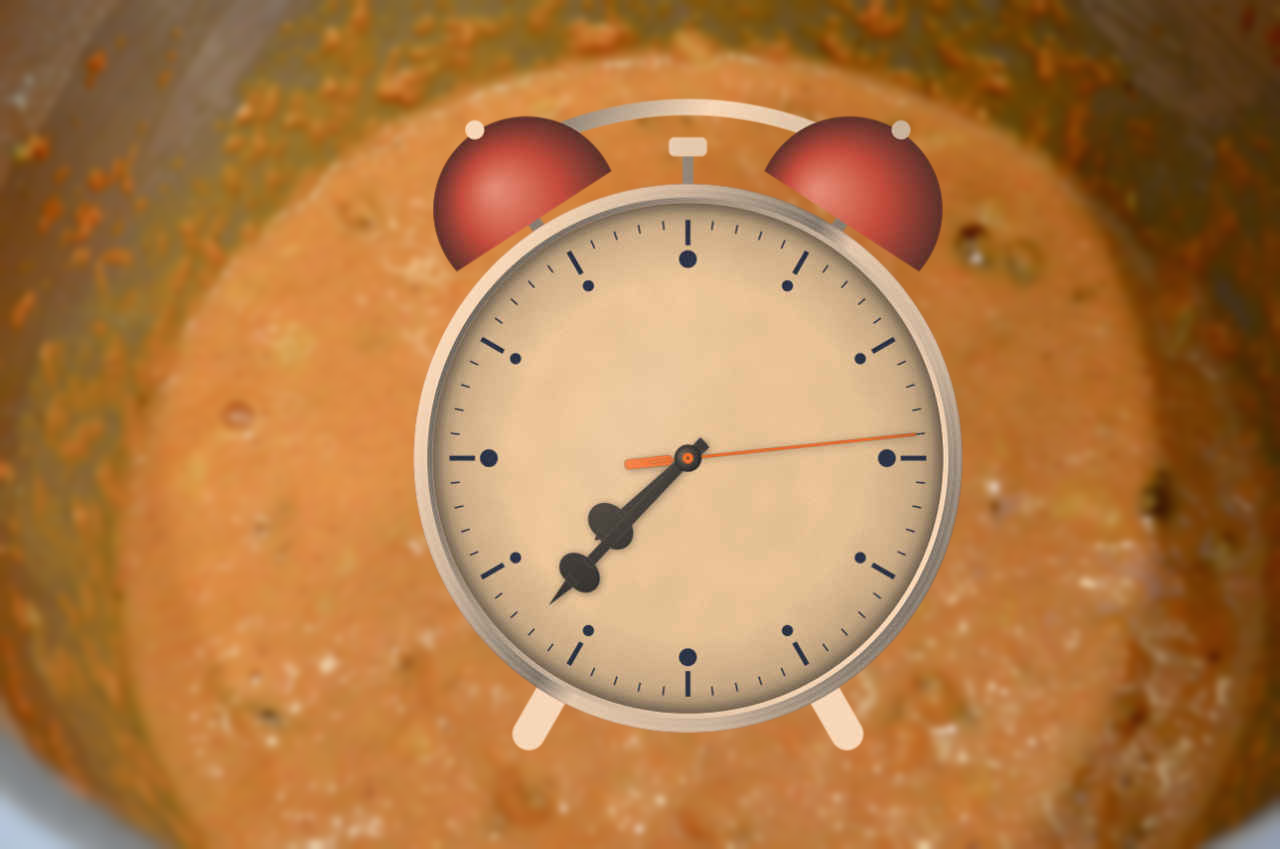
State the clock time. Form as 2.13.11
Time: 7.37.14
